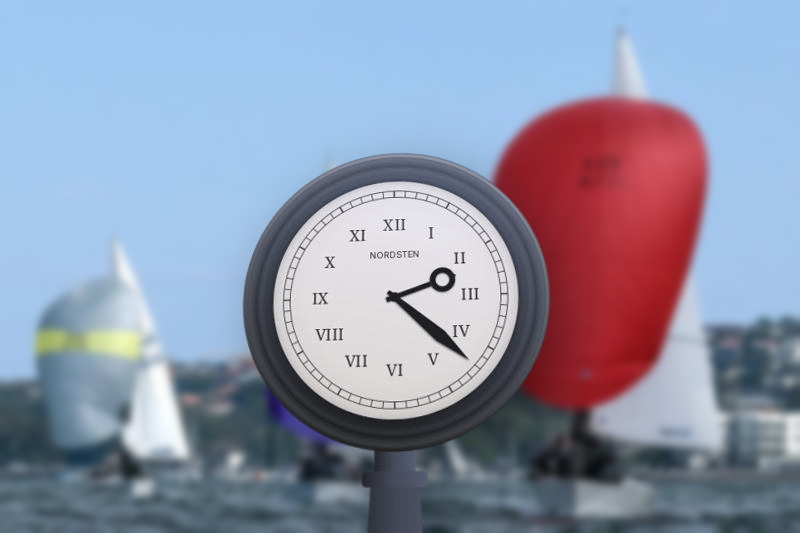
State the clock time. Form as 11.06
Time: 2.22
